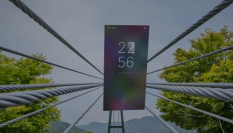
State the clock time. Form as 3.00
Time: 22.56
